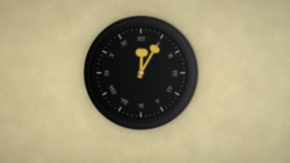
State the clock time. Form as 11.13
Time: 12.05
